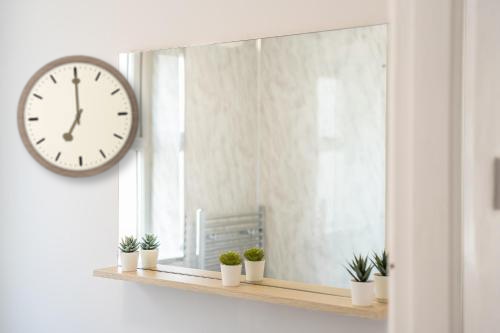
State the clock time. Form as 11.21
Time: 7.00
